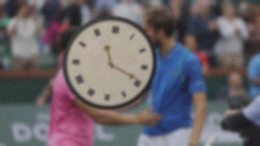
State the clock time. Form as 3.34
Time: 11.19
